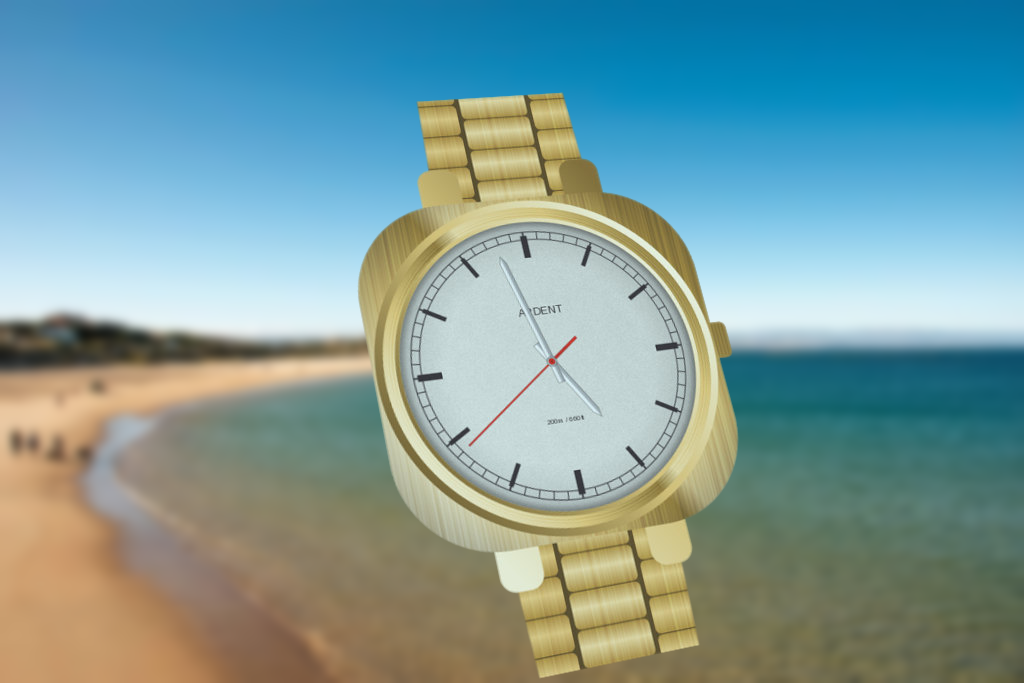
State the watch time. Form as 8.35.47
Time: 4.57.39
